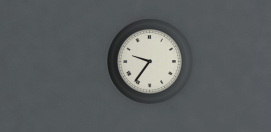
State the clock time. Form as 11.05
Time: 9.36
